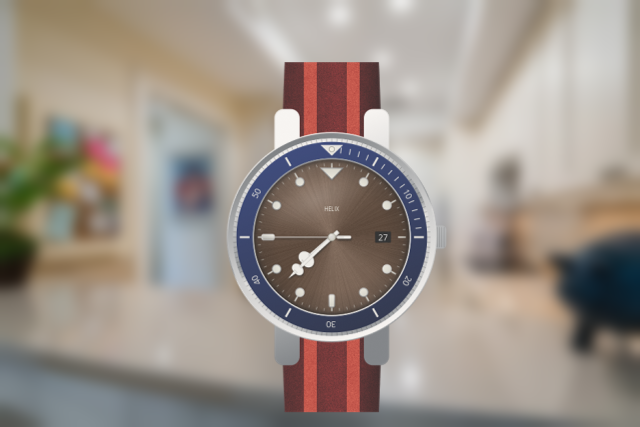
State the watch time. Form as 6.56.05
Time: 7.37.45
